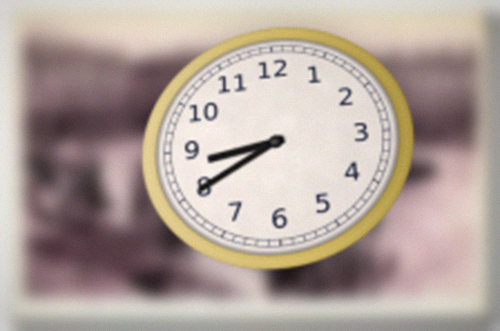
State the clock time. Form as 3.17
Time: 8.40
